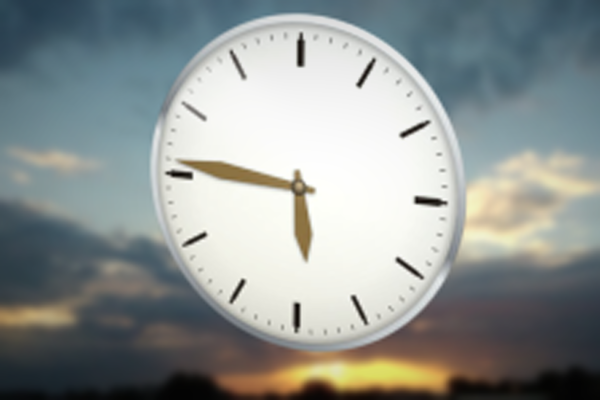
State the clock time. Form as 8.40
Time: 5.46
